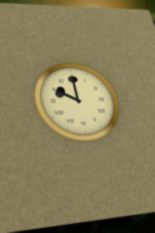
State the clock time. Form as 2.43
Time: 10.00
